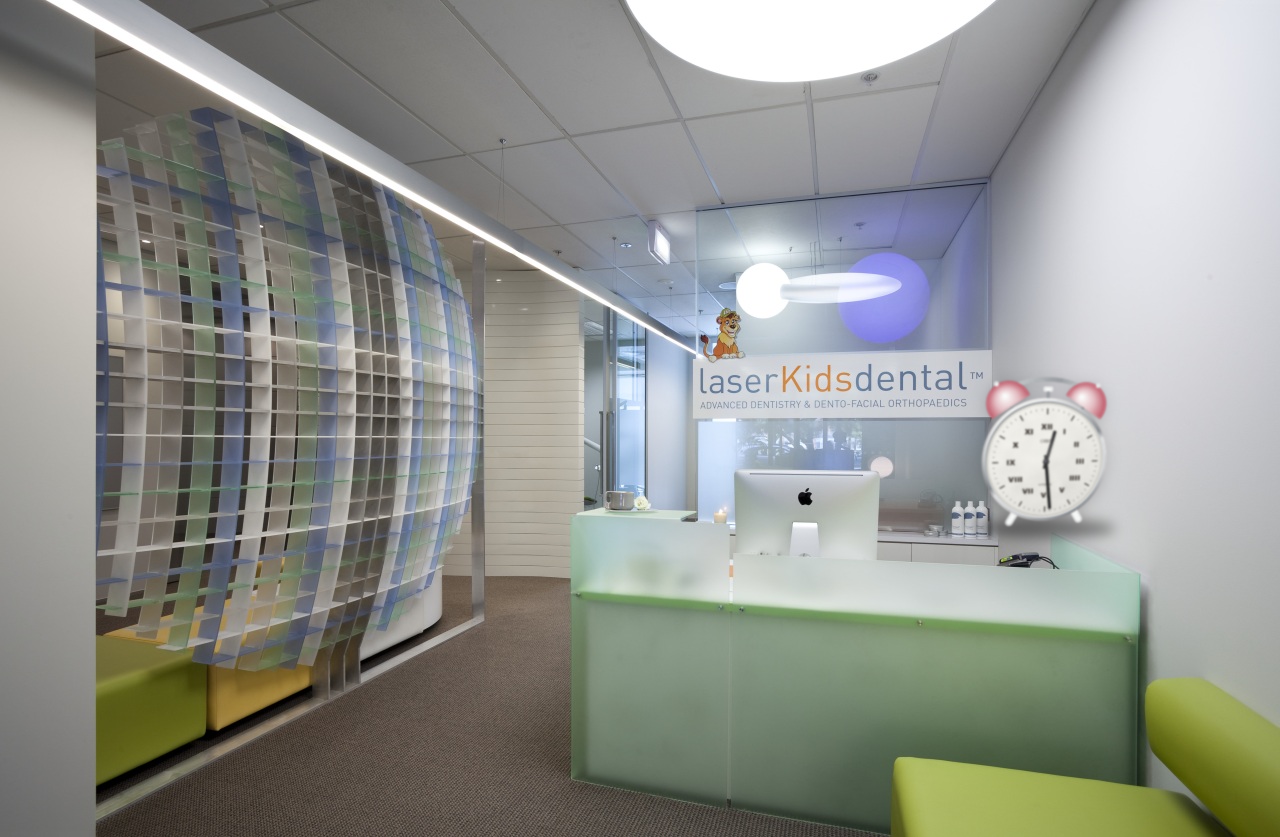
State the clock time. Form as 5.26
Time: 12.29
